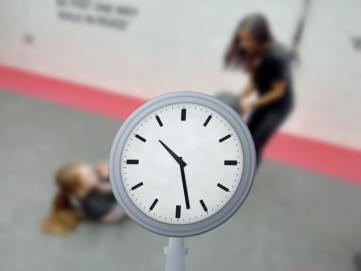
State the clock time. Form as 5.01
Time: 10.28
